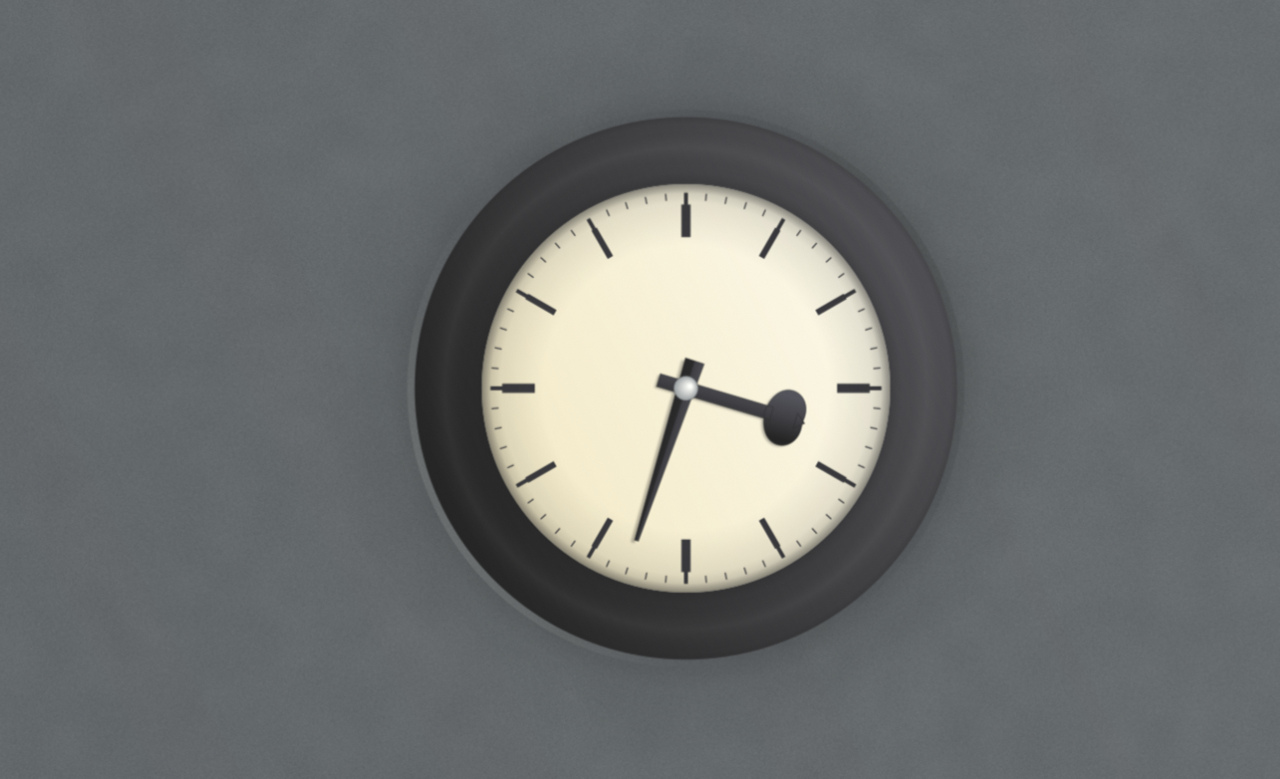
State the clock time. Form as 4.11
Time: 3.33
